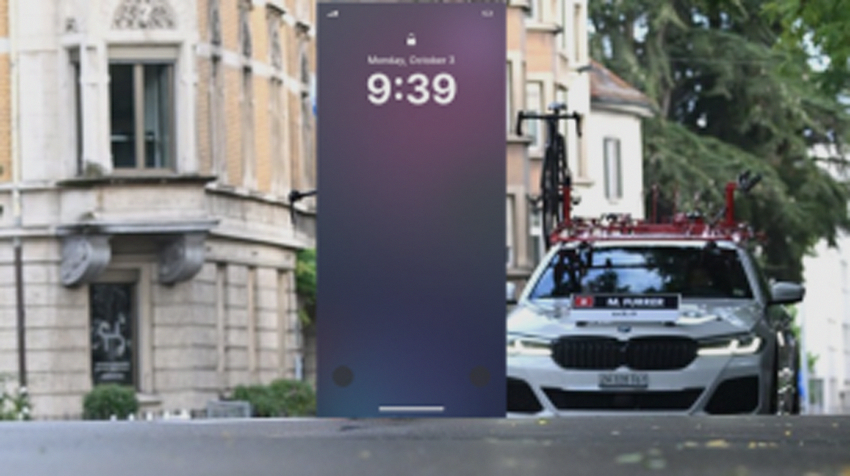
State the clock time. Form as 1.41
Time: 9.39
